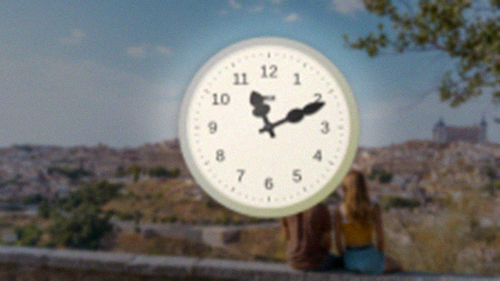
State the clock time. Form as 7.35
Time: 11.11
